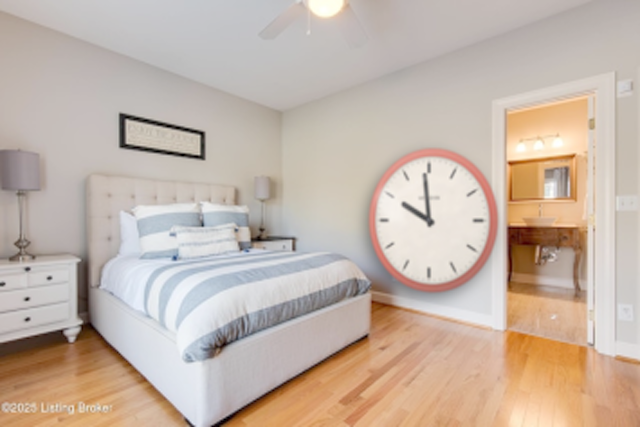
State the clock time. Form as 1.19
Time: 9.59
